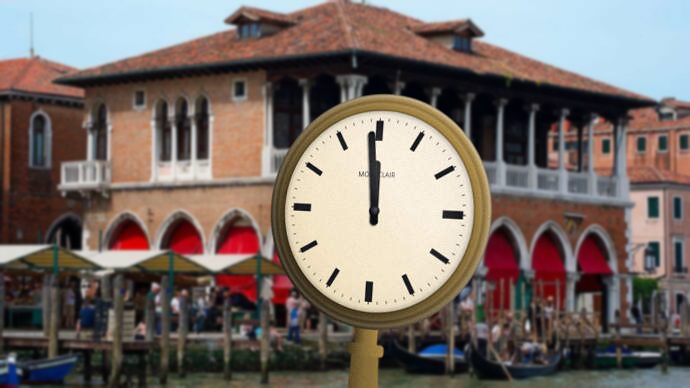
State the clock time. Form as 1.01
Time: 11.59
